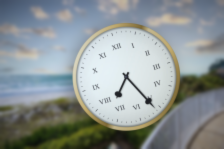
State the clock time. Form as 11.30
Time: 7.26
